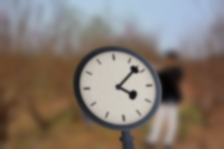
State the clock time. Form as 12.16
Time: 4.08
